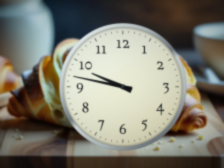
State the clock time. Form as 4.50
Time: 9.47
